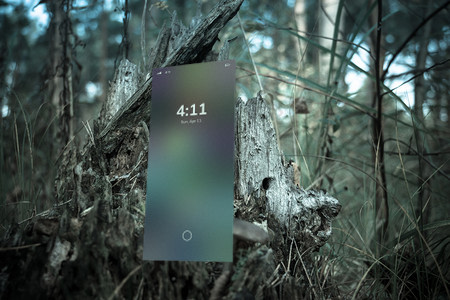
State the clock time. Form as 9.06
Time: 4.11
